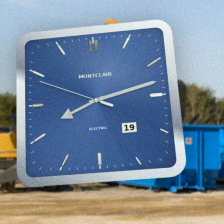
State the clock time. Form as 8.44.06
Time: 8.12.49
